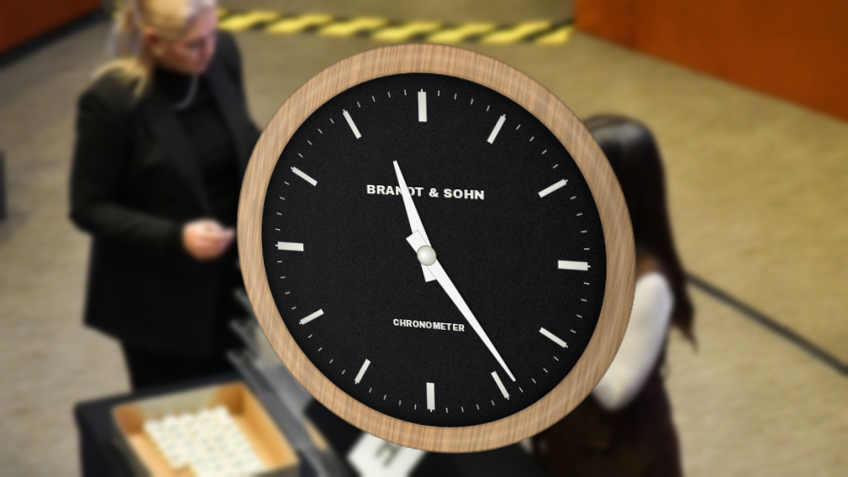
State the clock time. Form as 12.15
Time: 11.24
